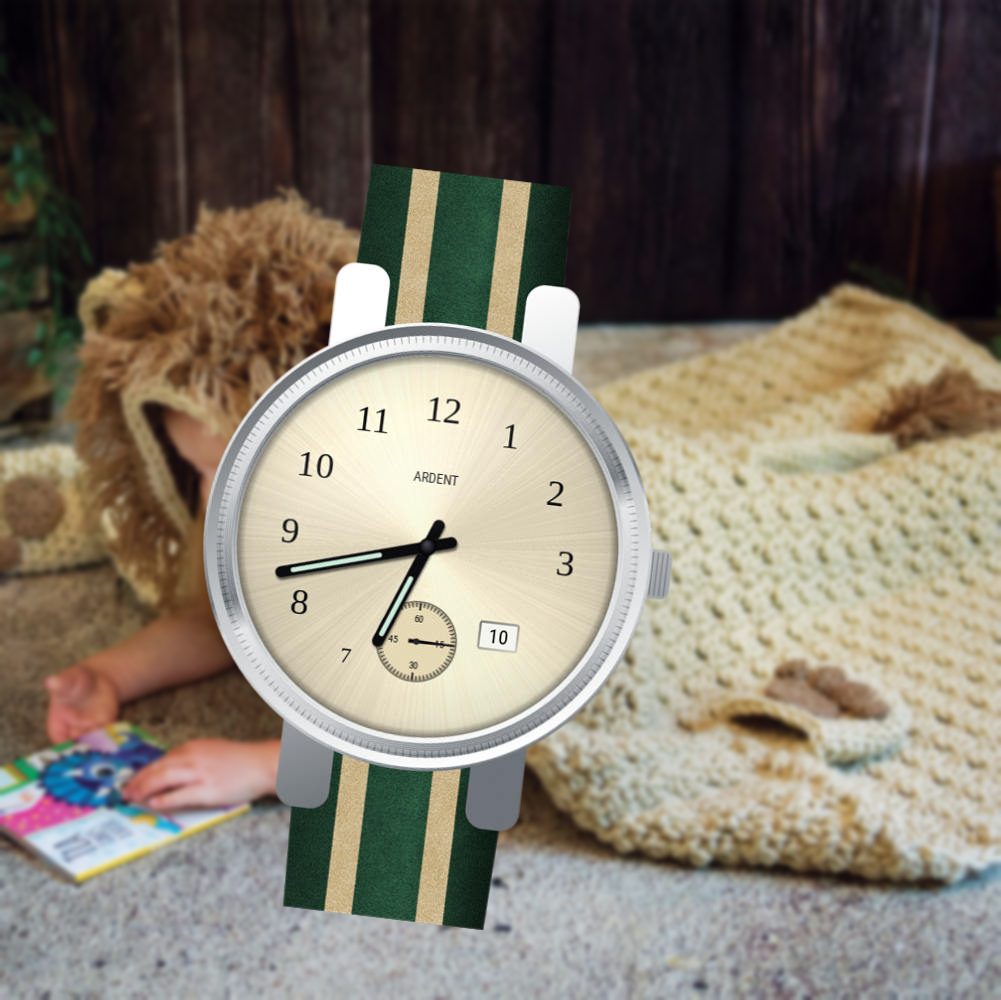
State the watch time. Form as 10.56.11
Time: 6.42.15
